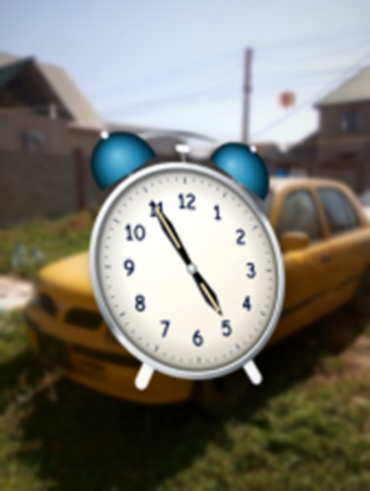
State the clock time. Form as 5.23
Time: 4.55
